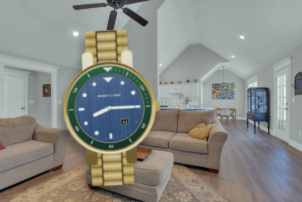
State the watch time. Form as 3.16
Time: 8.15
